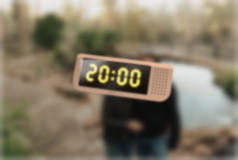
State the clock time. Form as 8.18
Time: 20.00
